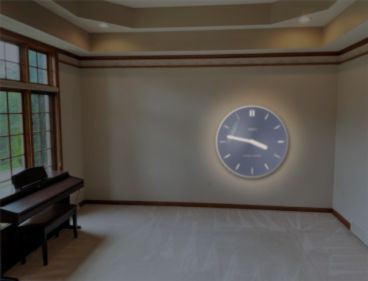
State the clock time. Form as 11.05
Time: 3.47
